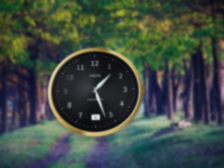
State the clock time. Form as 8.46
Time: 1.27
